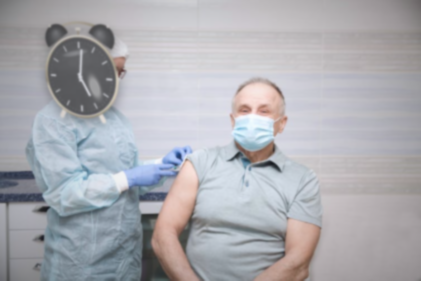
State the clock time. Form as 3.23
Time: 5.01
